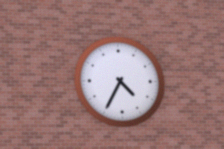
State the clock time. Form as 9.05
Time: 4.35
